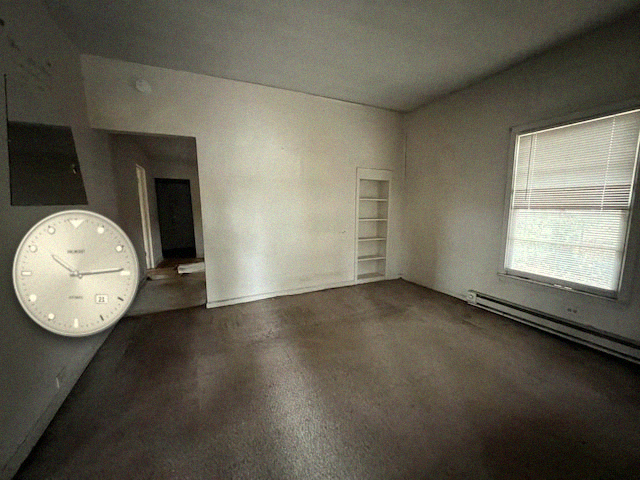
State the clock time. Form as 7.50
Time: 10.14
